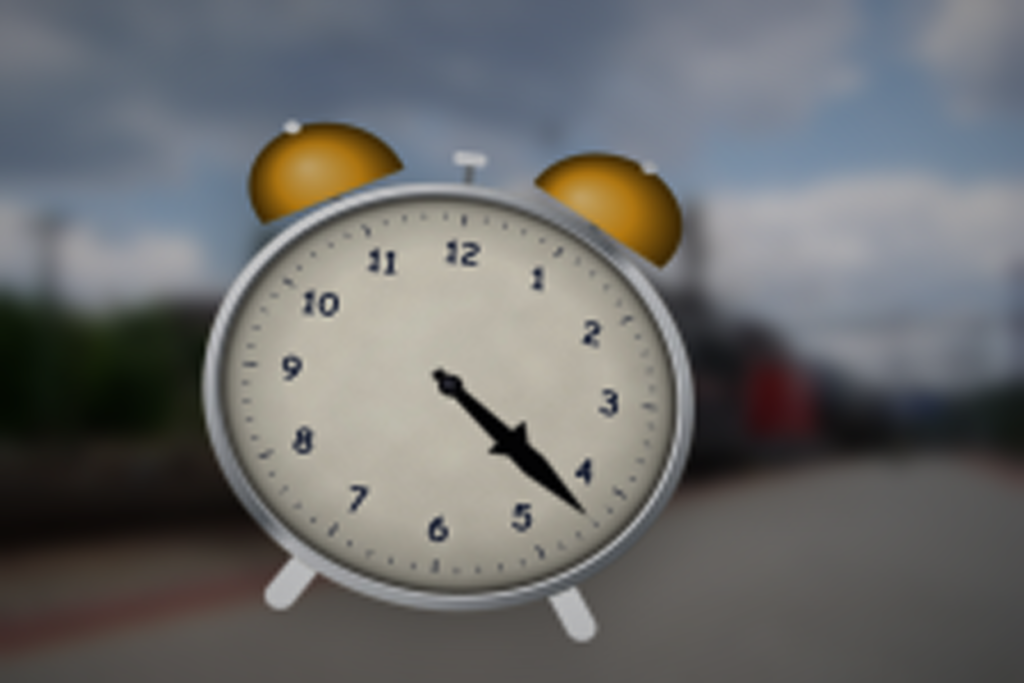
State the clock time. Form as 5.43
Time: 4.22
